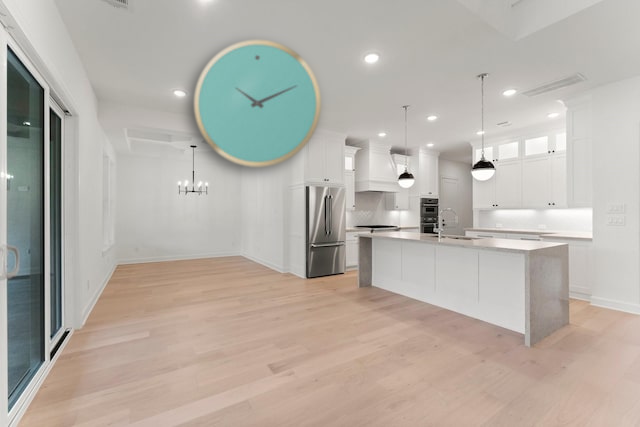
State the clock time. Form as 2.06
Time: 10.11
